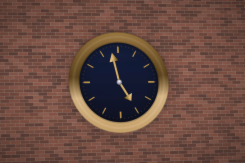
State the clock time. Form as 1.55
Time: 4.58
